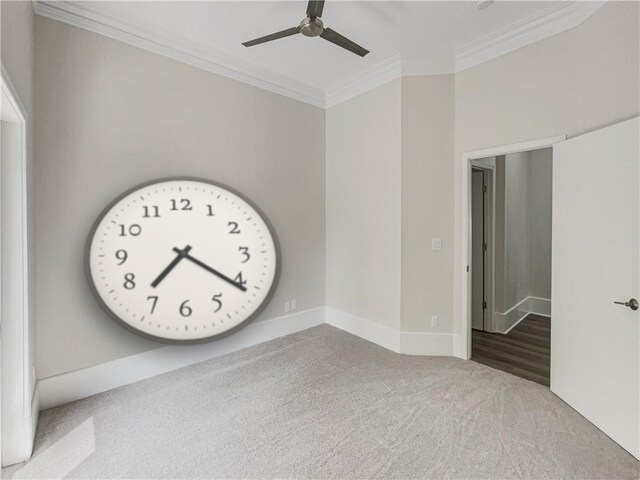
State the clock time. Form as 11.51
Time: 7.21
